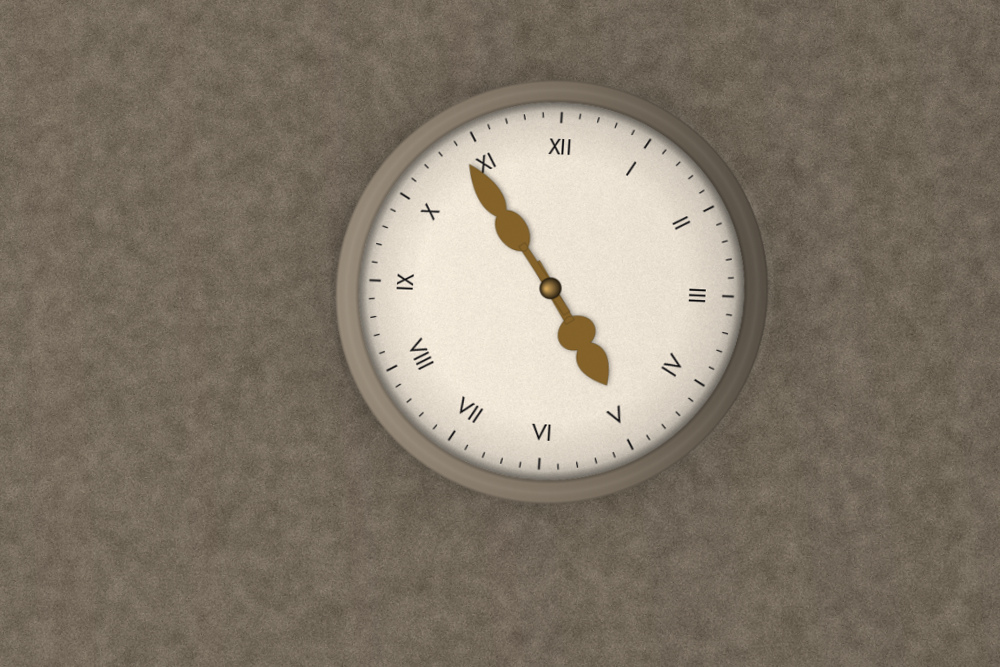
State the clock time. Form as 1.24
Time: 4.54
